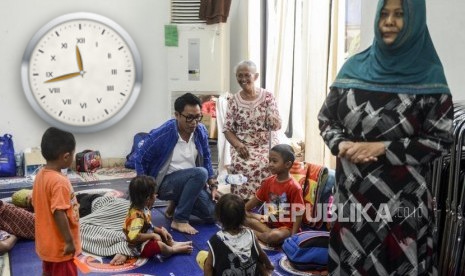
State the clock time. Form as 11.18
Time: 11.43
